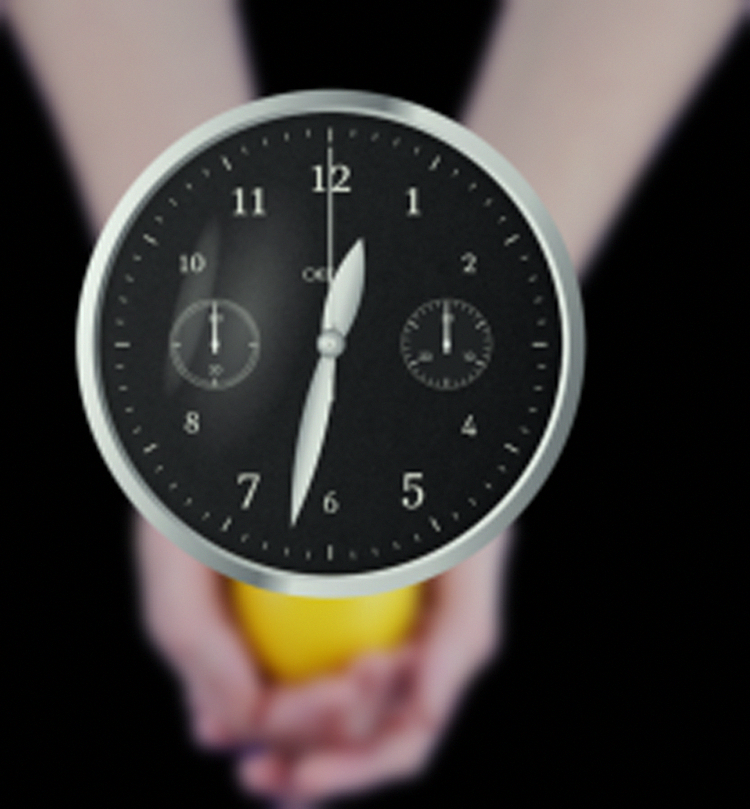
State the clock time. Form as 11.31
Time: 12.32
